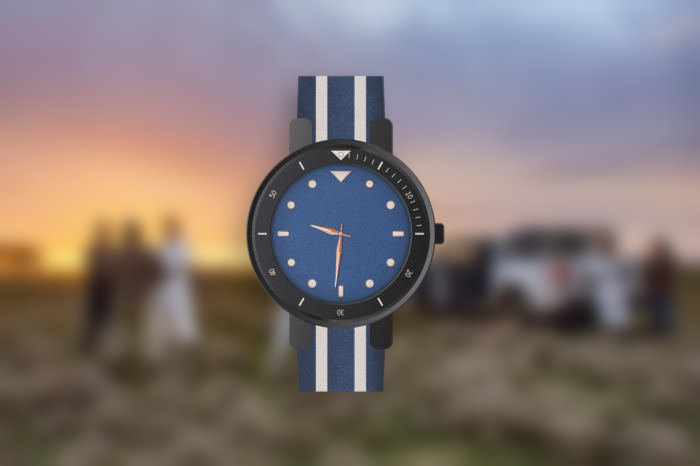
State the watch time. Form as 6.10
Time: 9.31
